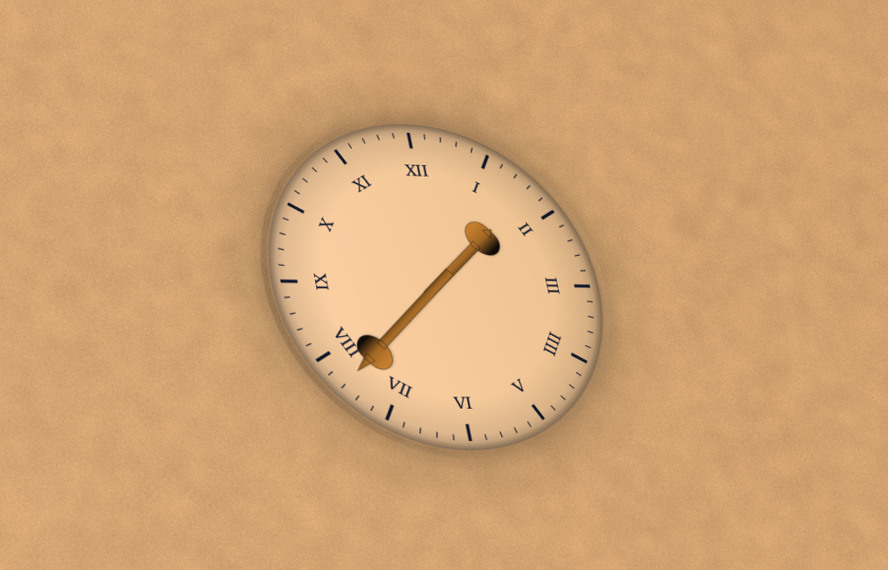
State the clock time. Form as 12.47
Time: 1.38
